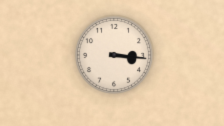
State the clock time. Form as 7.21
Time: 3.16
